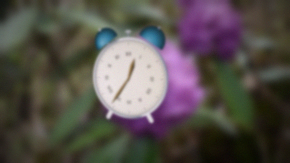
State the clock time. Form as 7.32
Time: 12.36
